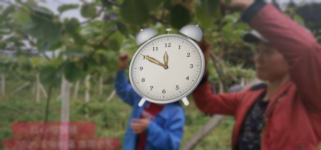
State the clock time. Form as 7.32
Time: 11.50
